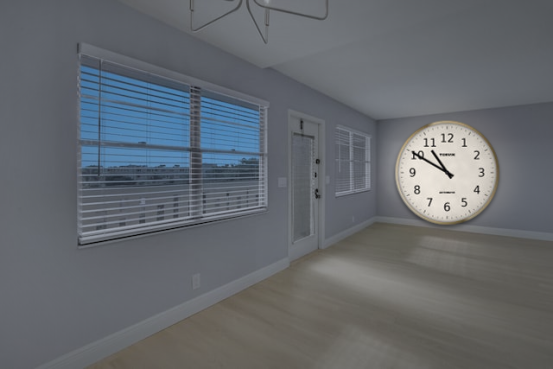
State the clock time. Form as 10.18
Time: 10.50
